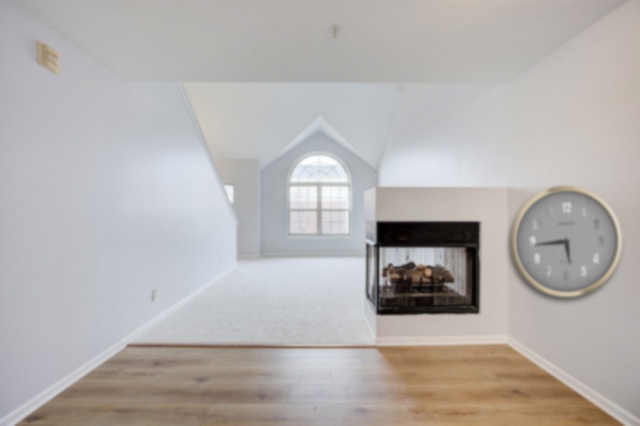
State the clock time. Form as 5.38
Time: 5.44
